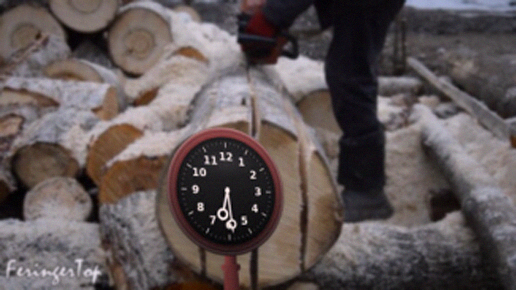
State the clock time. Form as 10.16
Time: 6.29
